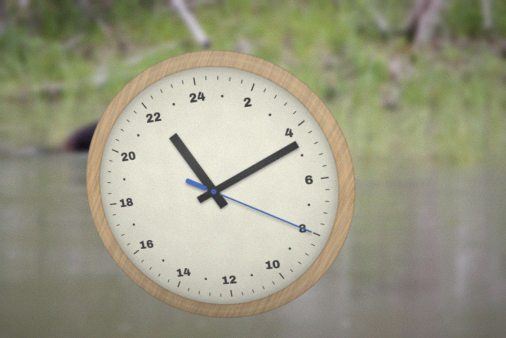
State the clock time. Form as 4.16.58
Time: 22.11.20
